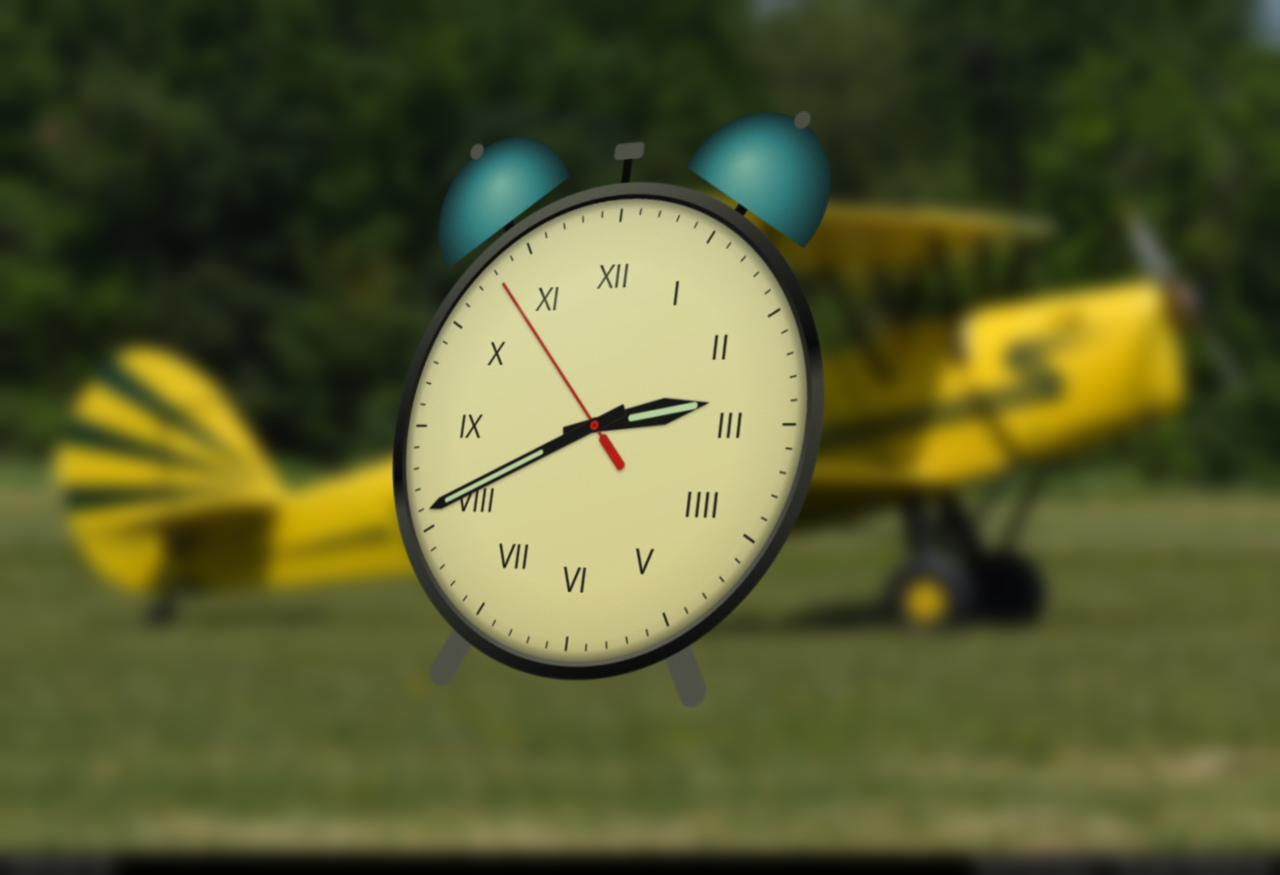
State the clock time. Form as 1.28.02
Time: 2.40.53
